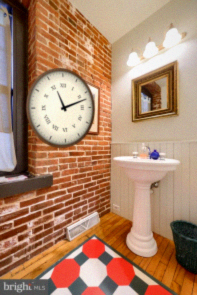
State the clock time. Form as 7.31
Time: 11.12
